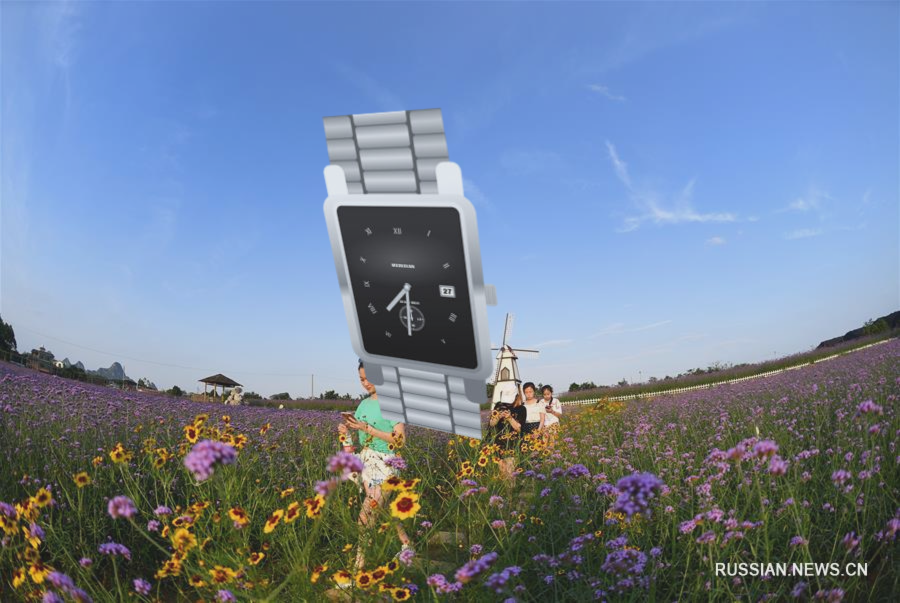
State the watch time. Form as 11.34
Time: 7.31
